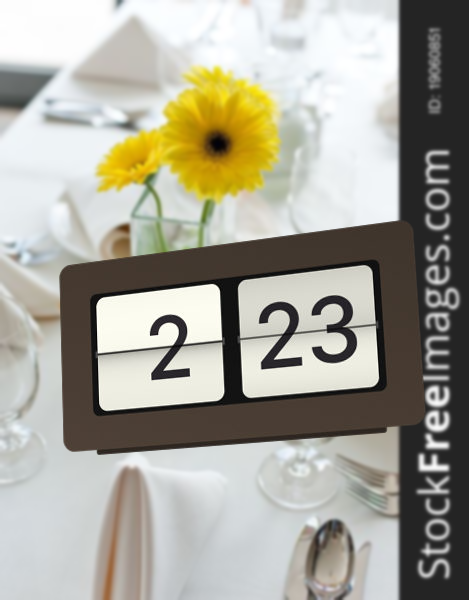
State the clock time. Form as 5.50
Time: 2.23
